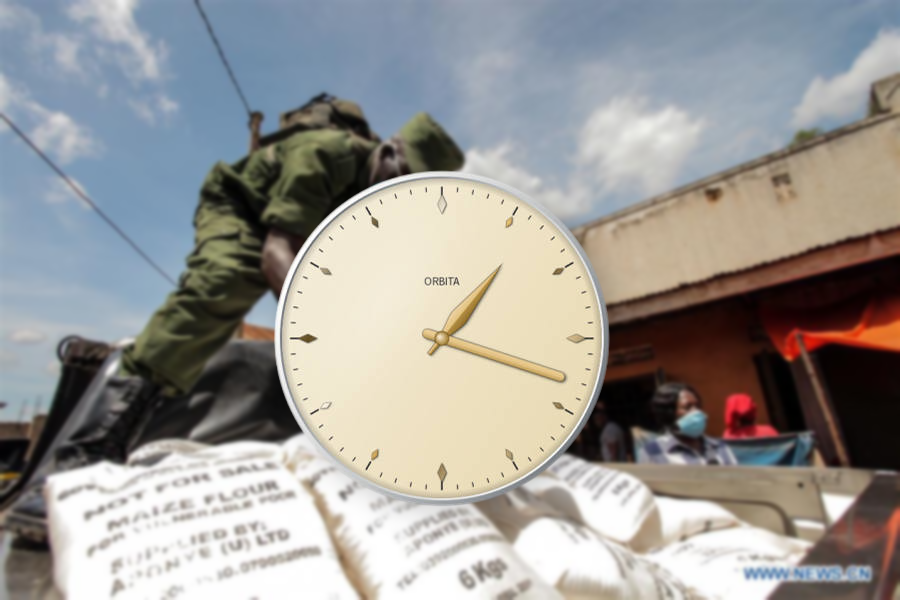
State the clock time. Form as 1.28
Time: 1.18
